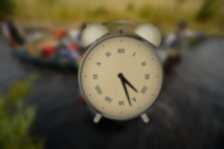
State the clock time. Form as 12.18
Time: 4.27
